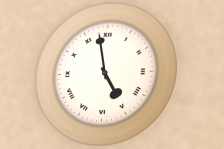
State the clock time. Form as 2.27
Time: 4.58
